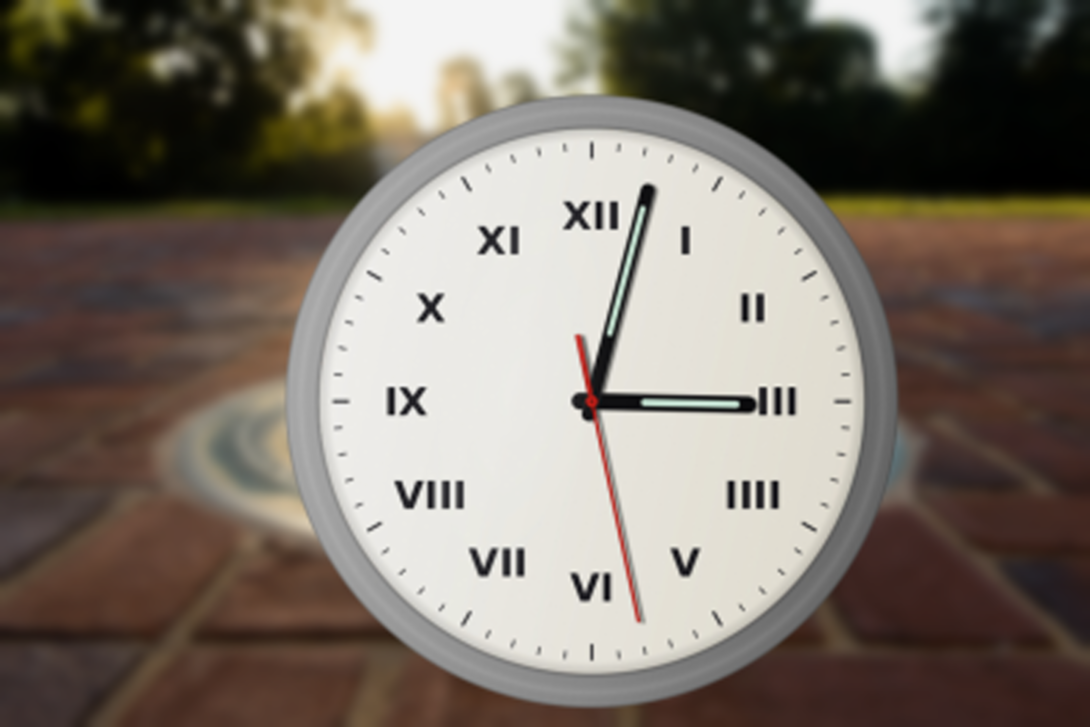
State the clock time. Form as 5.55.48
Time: 3.02.28
